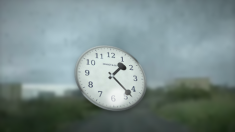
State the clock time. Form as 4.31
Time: 1.23
